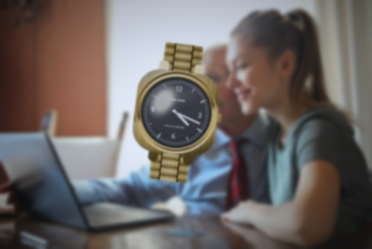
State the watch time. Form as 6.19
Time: 4.18
